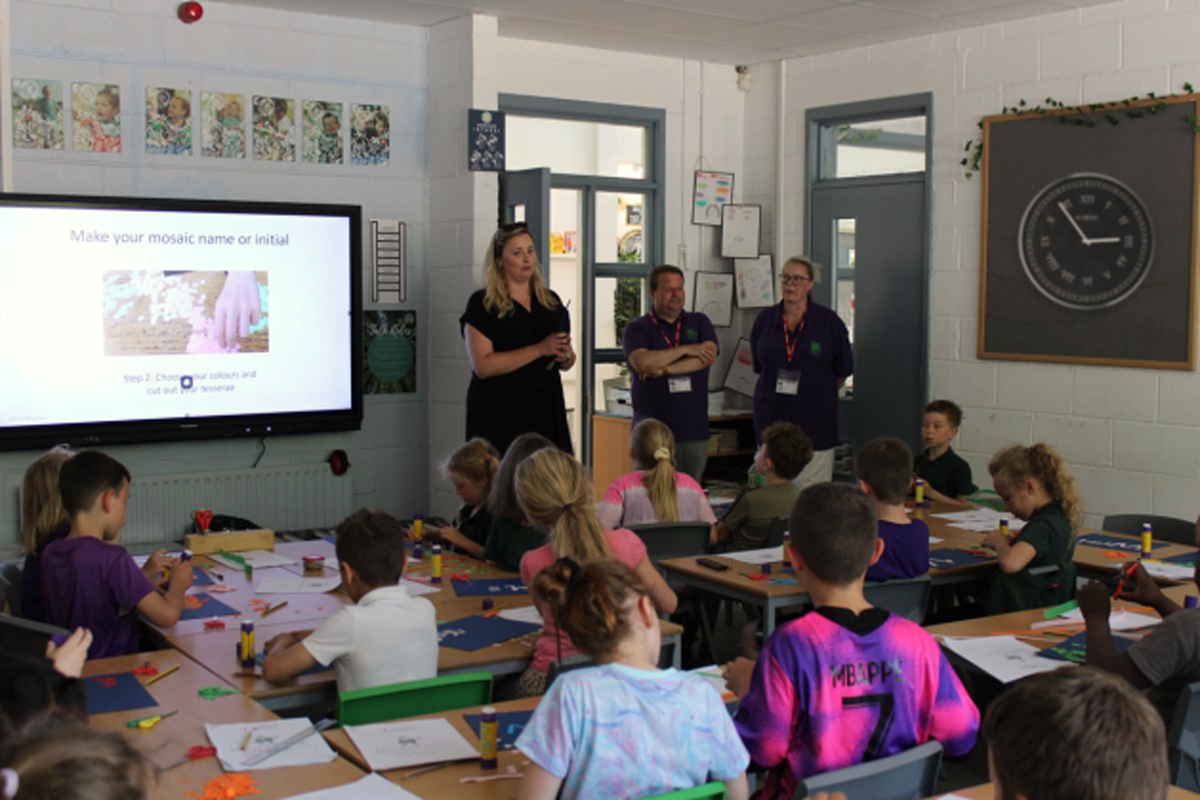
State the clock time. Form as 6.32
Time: 2.54
